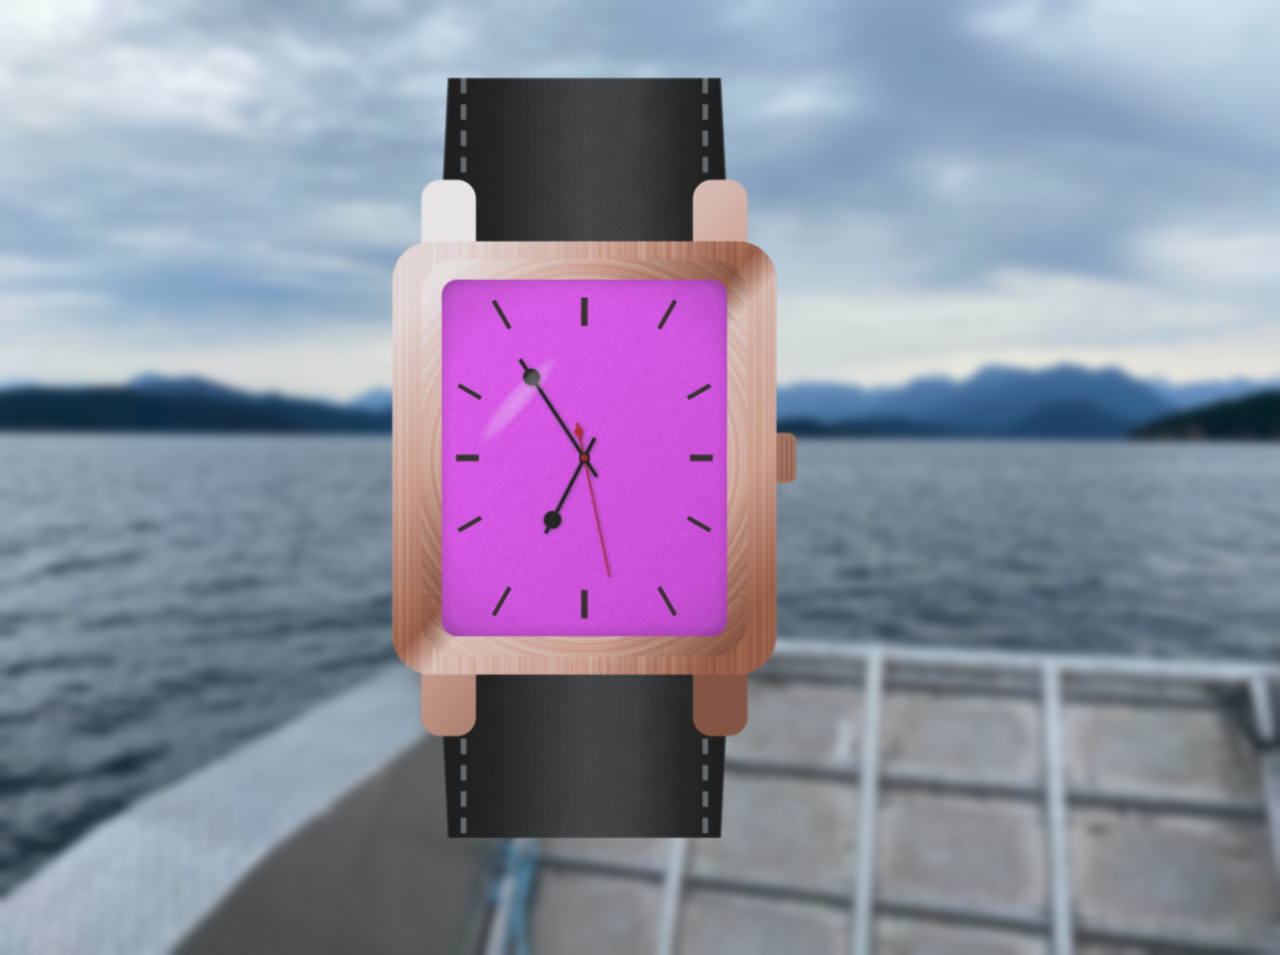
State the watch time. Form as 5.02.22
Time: 6.54.28
